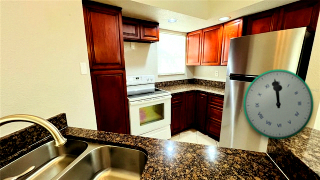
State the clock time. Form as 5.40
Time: 11.59
